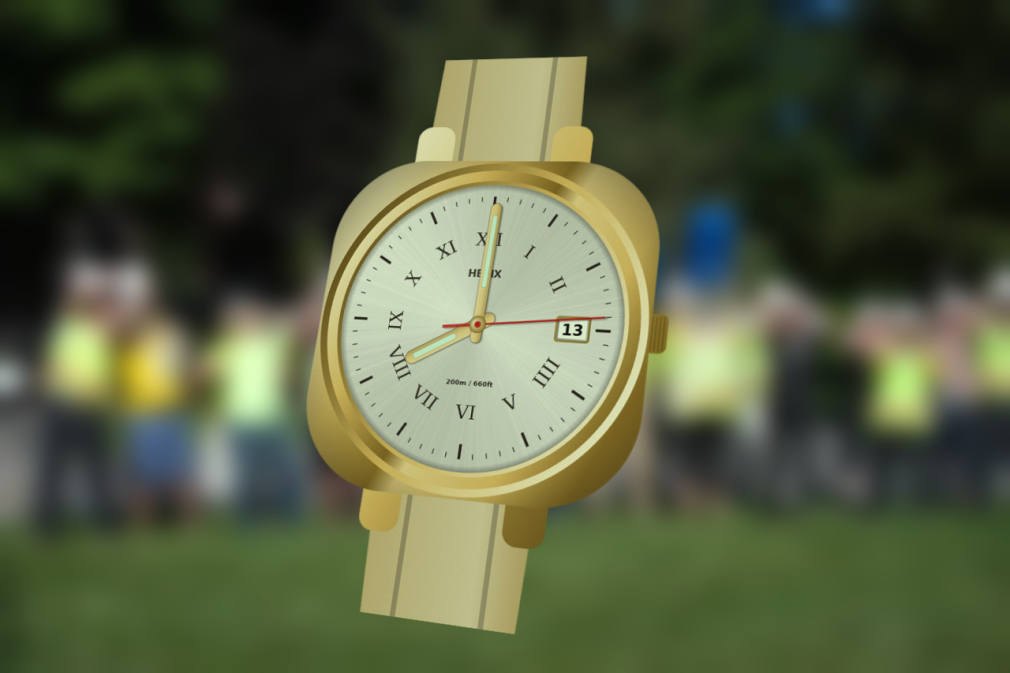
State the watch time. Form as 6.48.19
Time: 8.00.14
